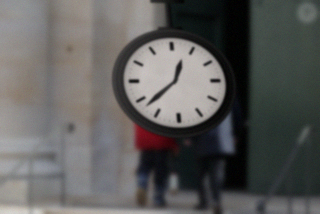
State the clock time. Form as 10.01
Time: 12.38
